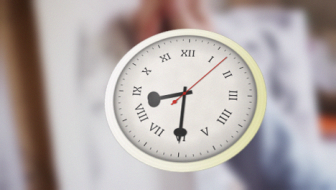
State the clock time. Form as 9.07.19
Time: 8.30.07
